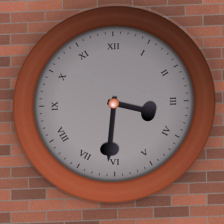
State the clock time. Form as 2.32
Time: 3.31
